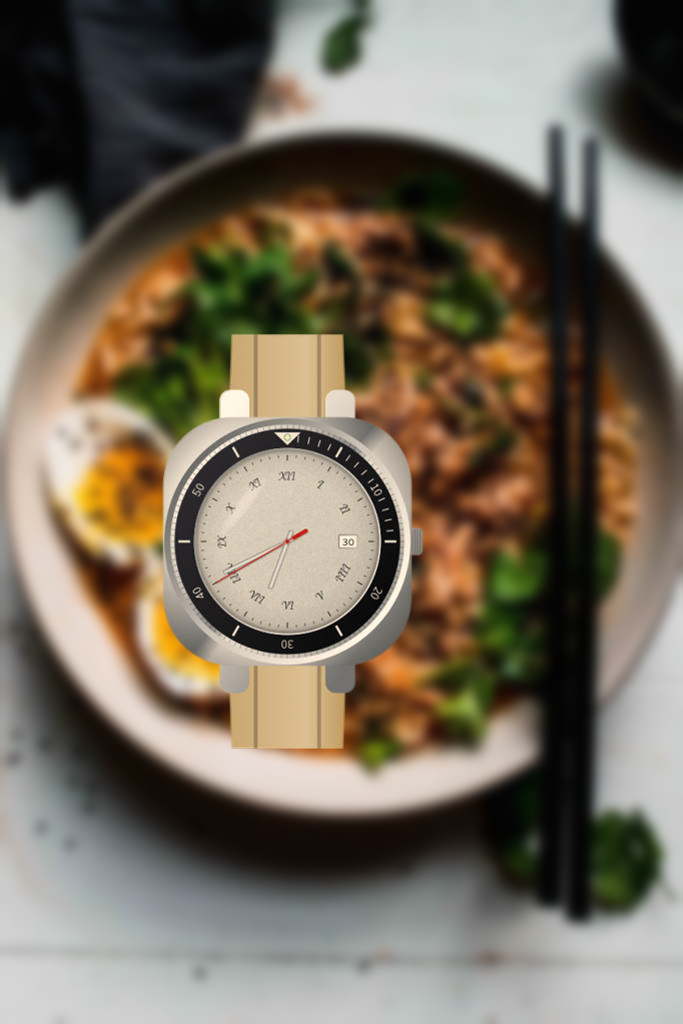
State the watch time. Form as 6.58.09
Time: 6.40.40
